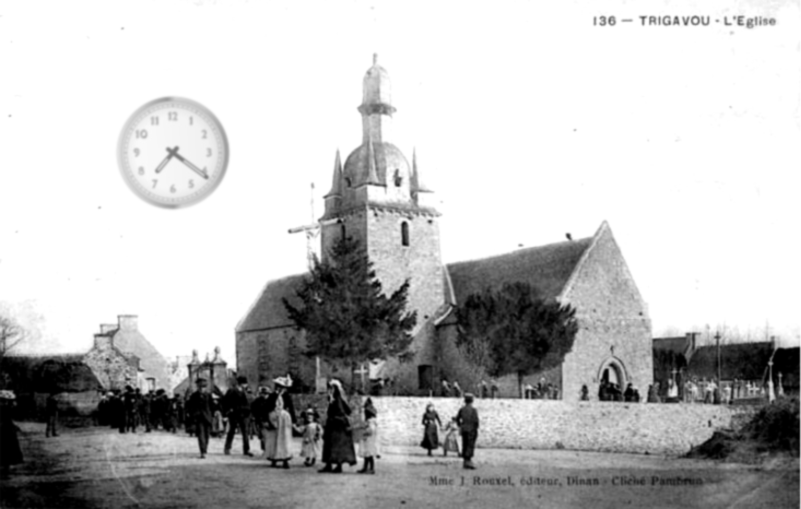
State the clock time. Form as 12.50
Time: 7.21
